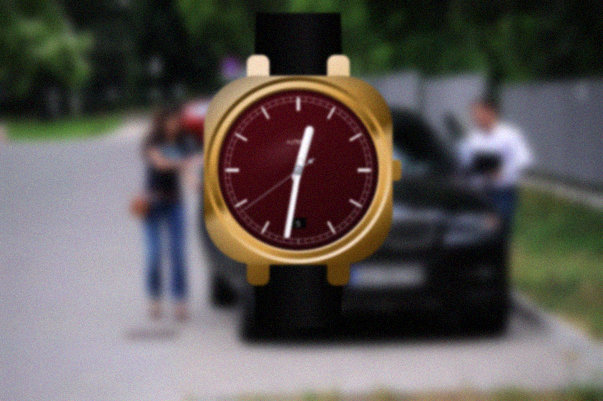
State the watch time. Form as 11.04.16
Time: 12.31.39
